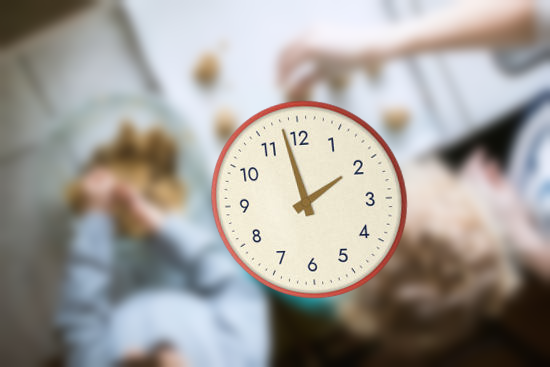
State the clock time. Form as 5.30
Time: 1.58
